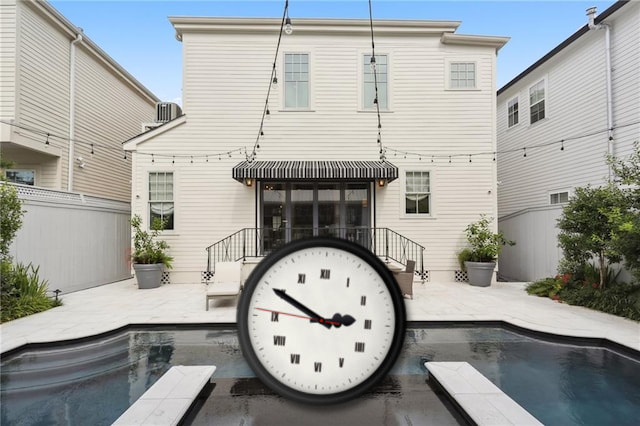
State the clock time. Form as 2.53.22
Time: 2.49.46
